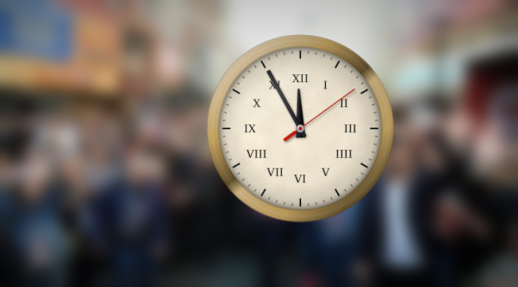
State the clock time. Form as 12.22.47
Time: 11.55.09
